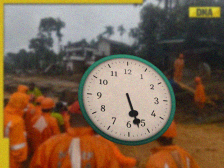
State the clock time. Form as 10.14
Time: 5.27
